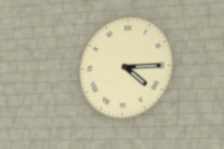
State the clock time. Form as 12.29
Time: 4.15
